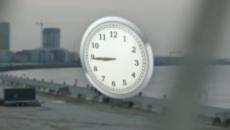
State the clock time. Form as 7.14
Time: 8.44
